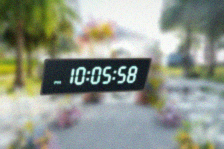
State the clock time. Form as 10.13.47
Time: 10.05.58
